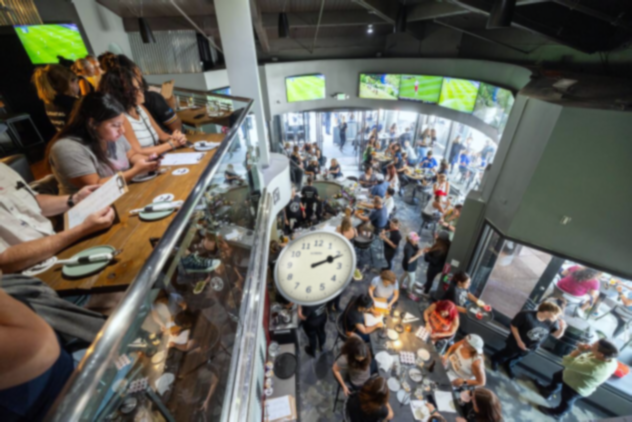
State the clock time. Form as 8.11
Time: 2.11
